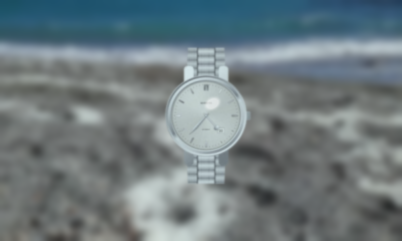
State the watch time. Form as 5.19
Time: 4.37
